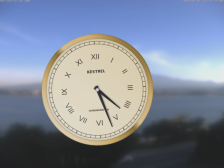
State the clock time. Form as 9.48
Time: 4.27
